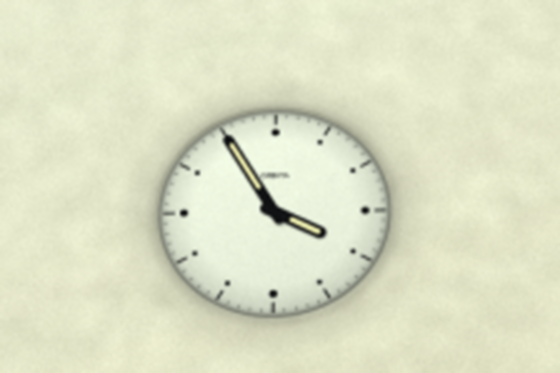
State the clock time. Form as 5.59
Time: 3.55
